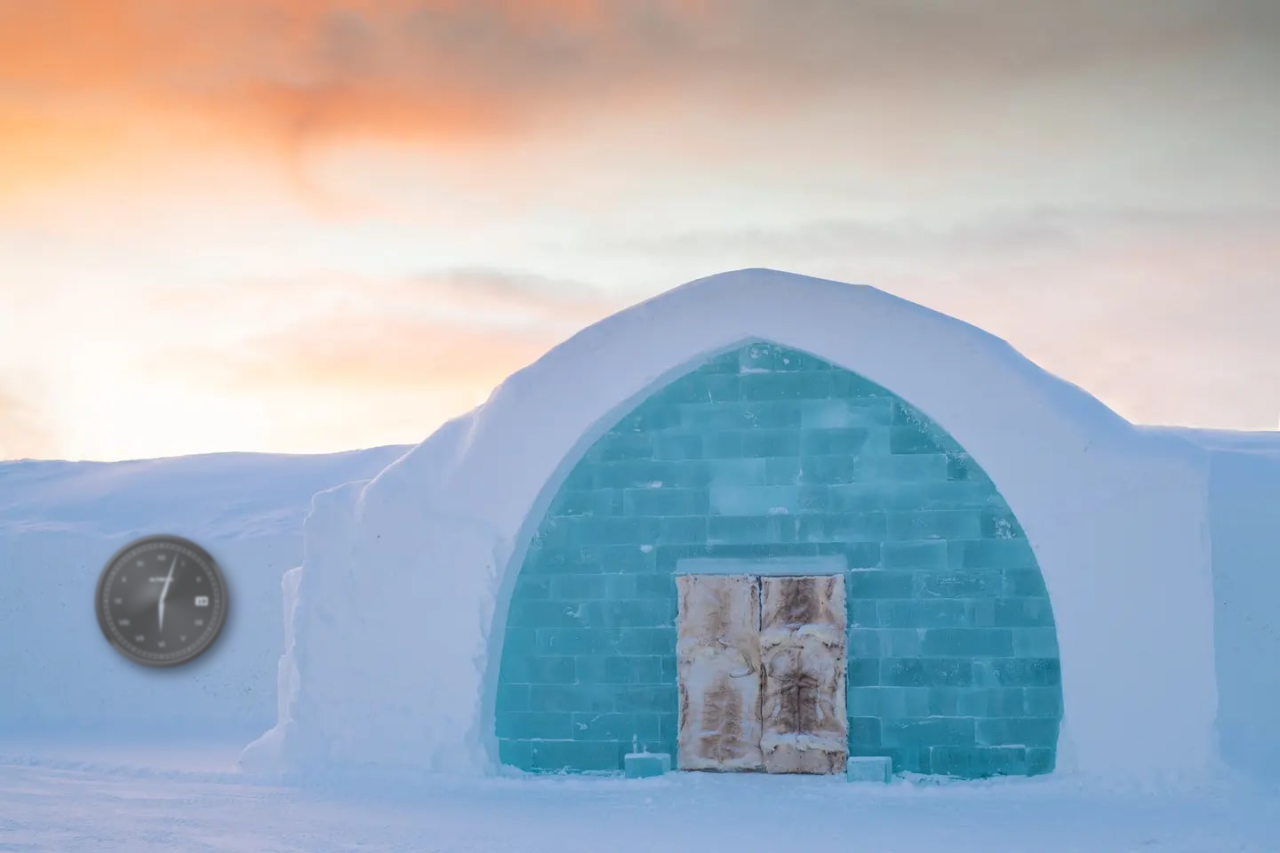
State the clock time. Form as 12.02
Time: 6.03
